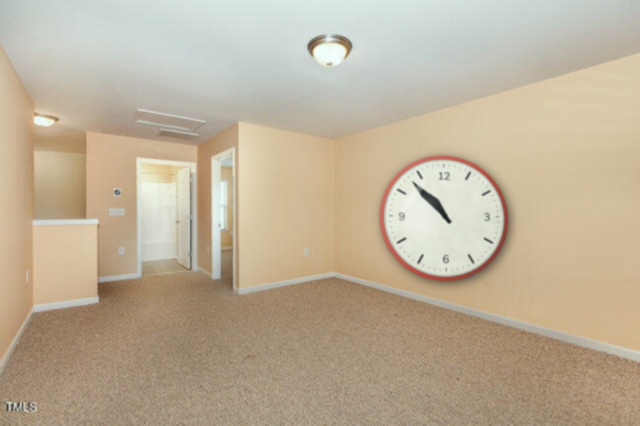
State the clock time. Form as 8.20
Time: 10.53
